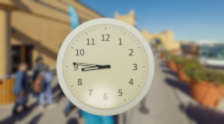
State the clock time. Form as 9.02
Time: 8.46
